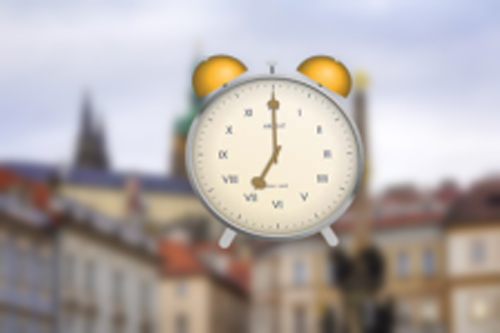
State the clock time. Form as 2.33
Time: 7.00
